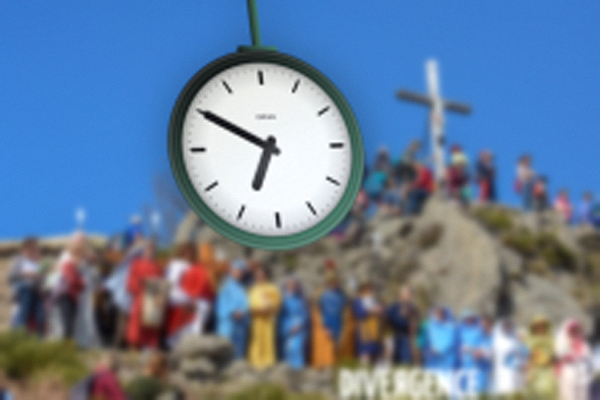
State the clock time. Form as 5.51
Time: 6.50
